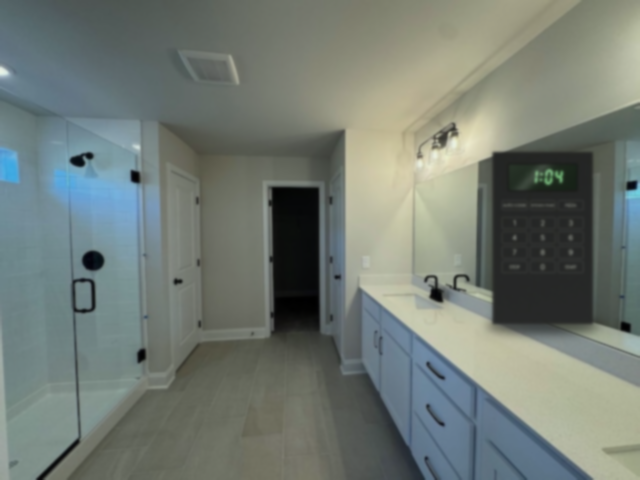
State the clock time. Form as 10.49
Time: 1.04
